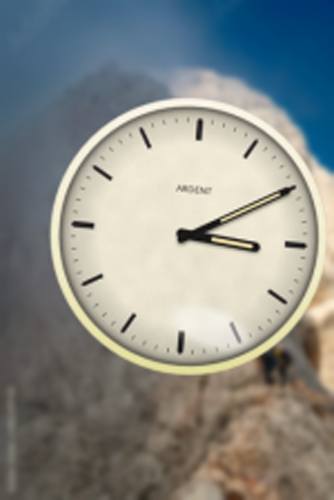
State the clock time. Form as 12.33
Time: 3.10
